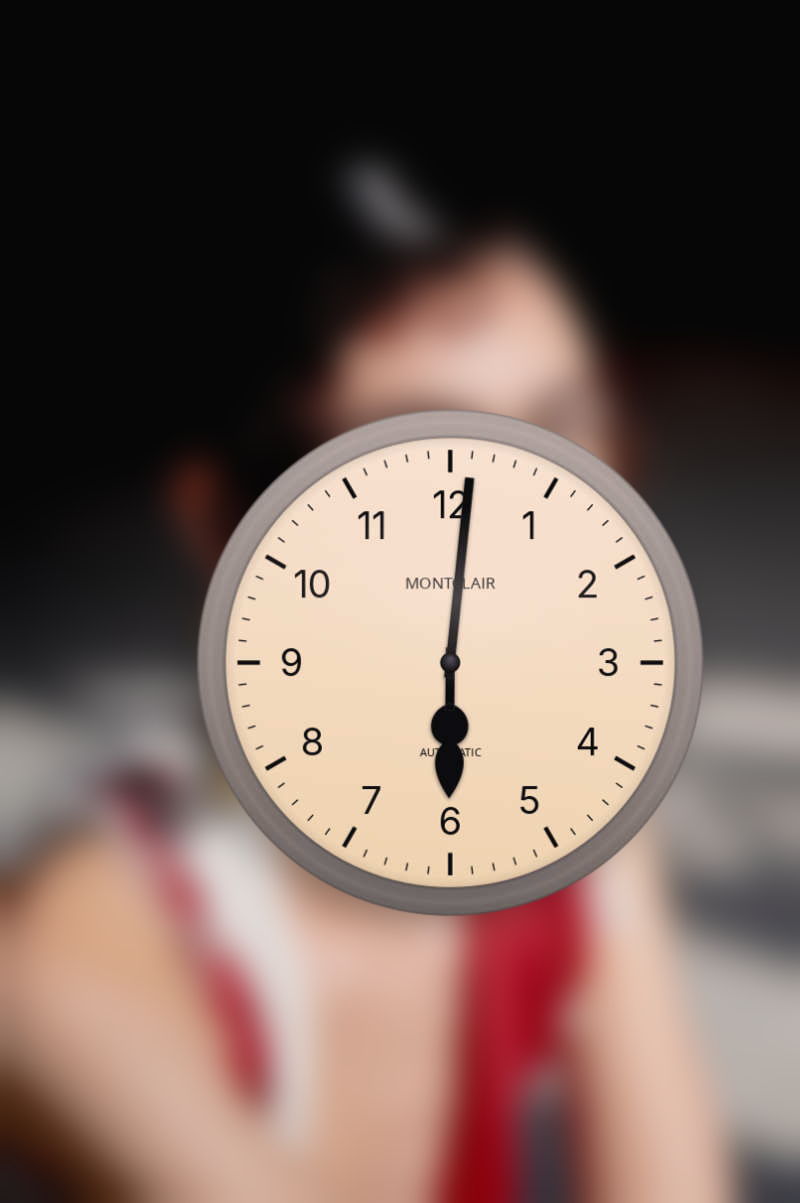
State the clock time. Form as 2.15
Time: 6.01
